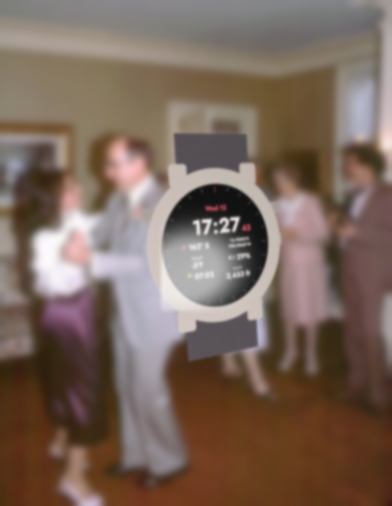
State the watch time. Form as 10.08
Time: 17.27
